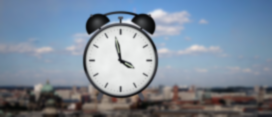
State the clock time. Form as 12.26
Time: 3.58
